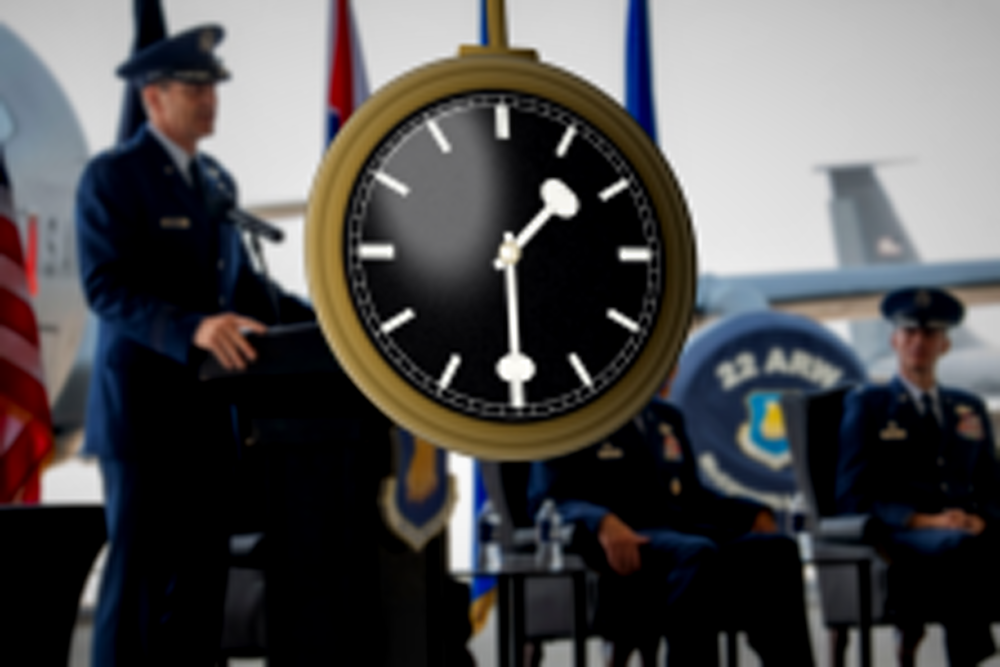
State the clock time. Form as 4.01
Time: 1.30
